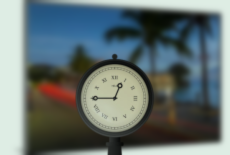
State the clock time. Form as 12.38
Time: 12.45
